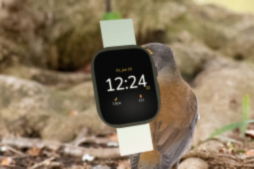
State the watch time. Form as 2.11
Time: 12.24
